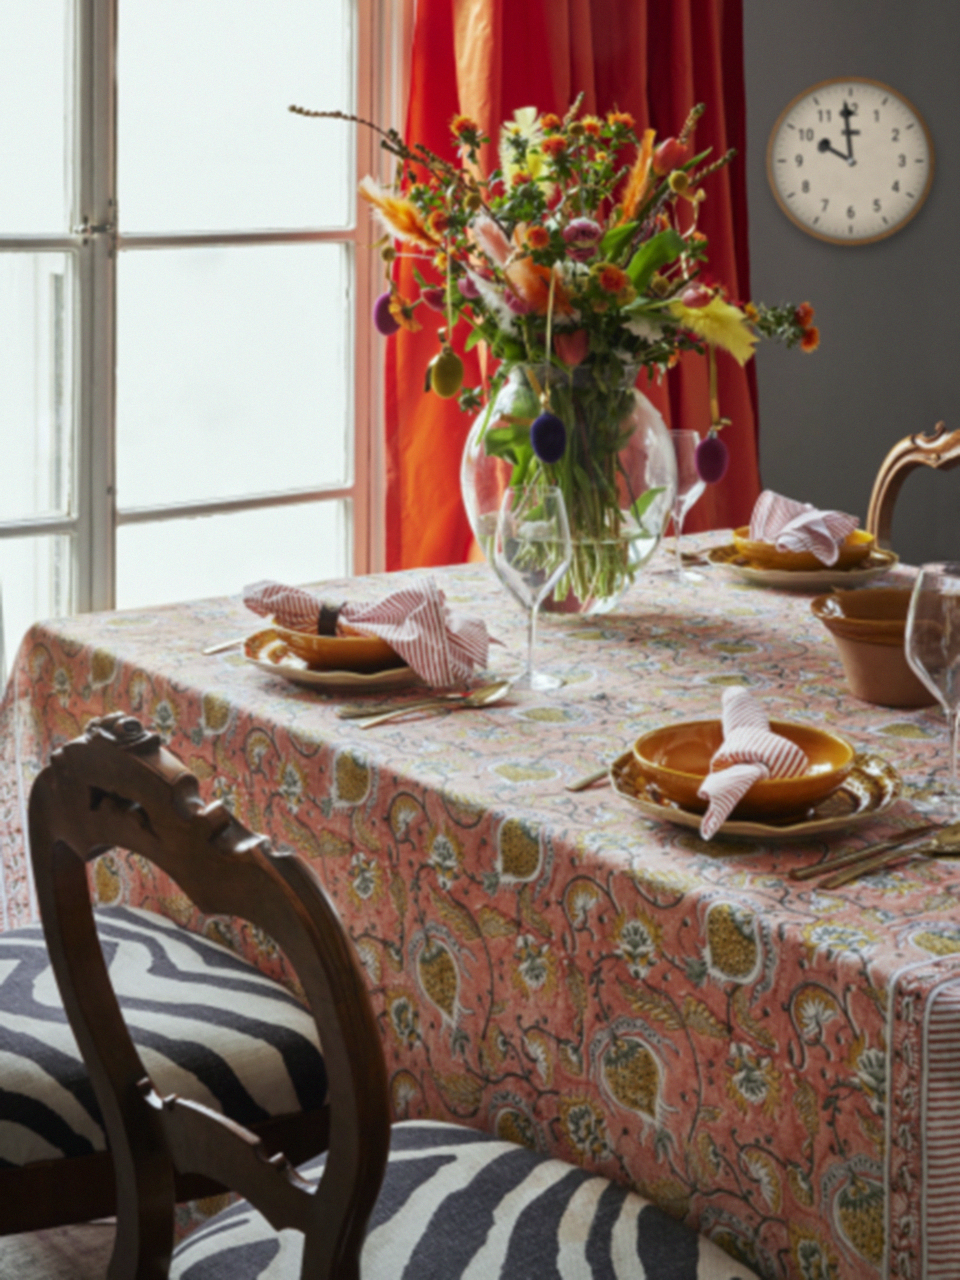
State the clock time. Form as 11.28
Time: 9.59
